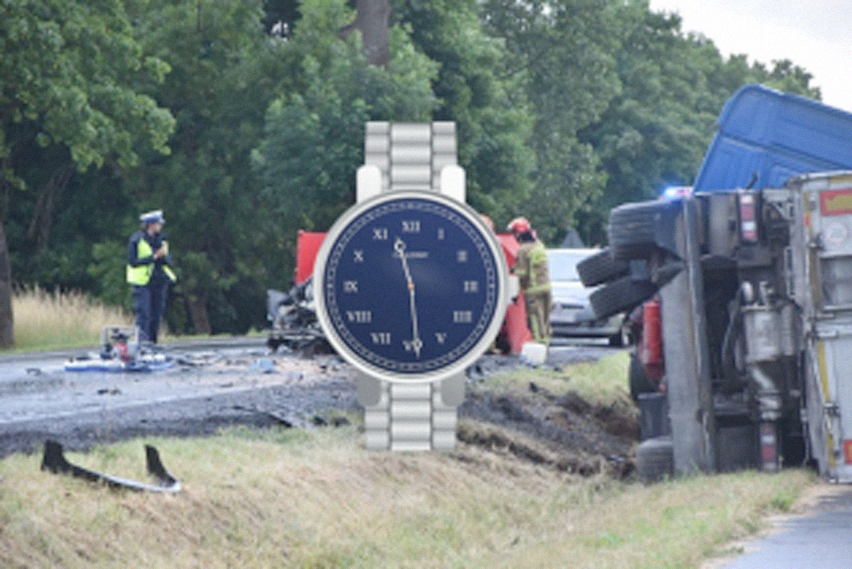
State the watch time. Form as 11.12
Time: 11.29
